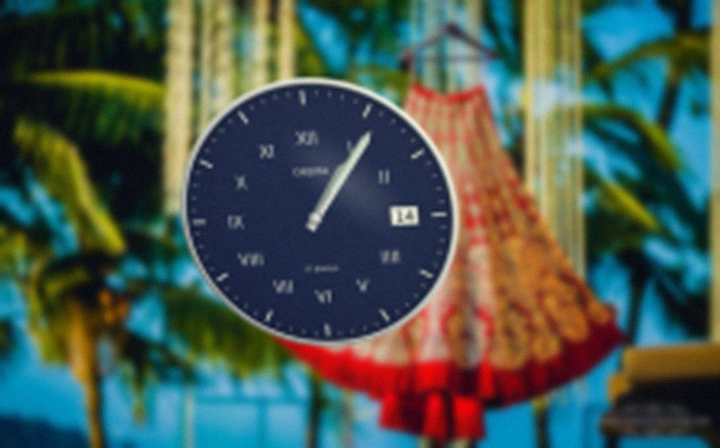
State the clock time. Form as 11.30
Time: 1.06
